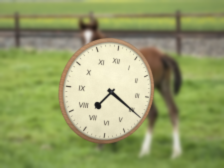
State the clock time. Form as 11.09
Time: 7.20
